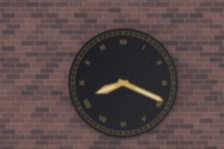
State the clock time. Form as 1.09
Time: 8.19
